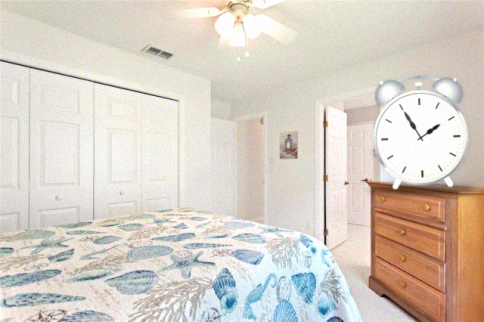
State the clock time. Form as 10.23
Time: 1.55
